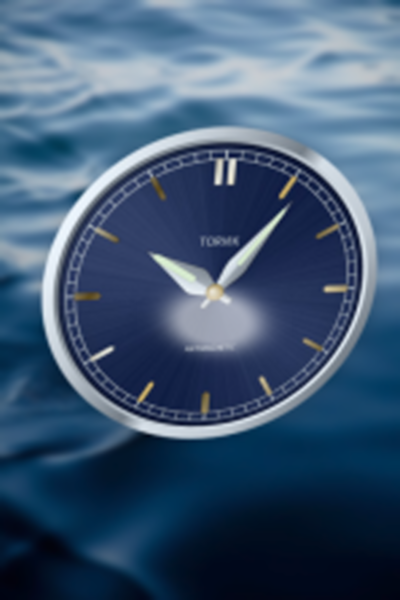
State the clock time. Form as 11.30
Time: 10.06
